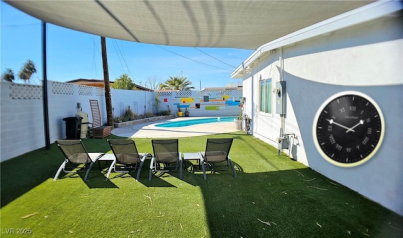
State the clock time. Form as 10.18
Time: 1.48
